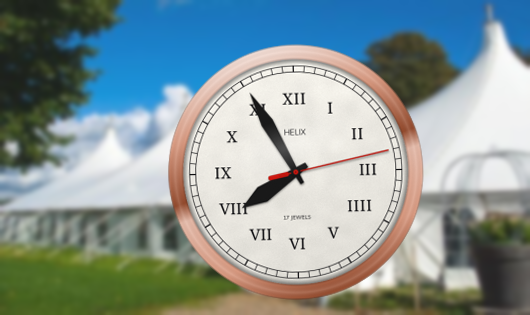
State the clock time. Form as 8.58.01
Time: 7.55.13
